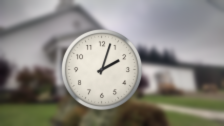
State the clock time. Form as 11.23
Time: 2.03
